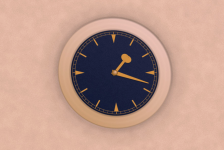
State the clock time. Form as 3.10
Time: 1.18
